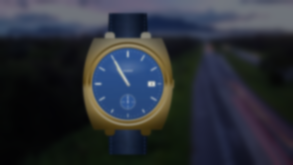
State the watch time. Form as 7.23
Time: 10.55
